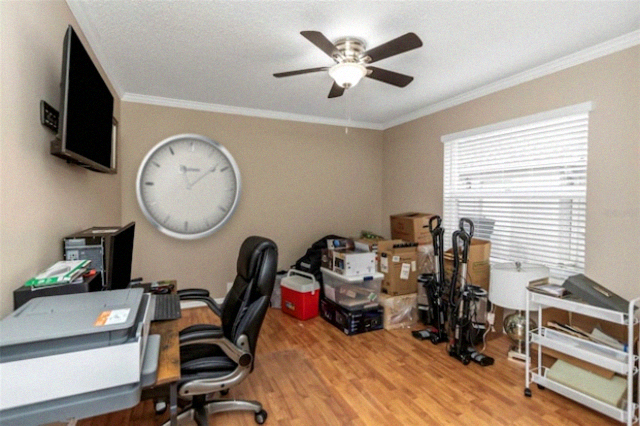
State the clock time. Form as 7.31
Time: 11.08
